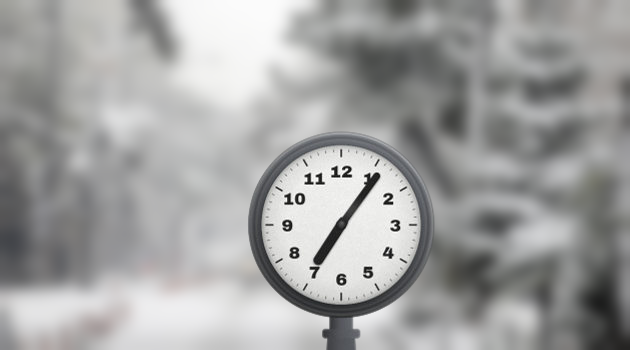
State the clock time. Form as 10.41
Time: 7.06
